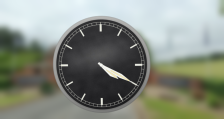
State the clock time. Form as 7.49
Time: 4.20
